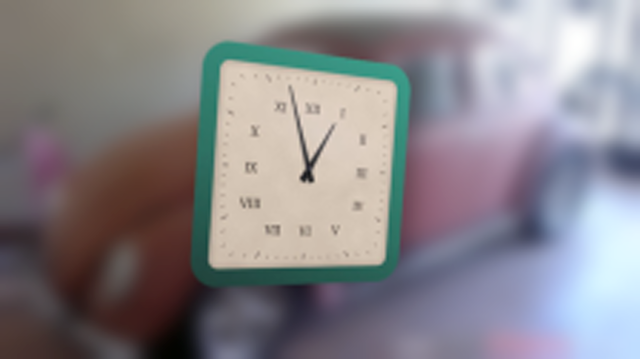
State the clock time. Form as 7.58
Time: 12.57
